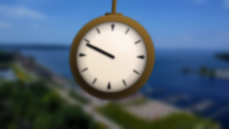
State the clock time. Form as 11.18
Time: 9.49
